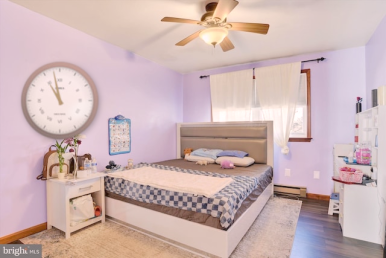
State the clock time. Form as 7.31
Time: 10.58
